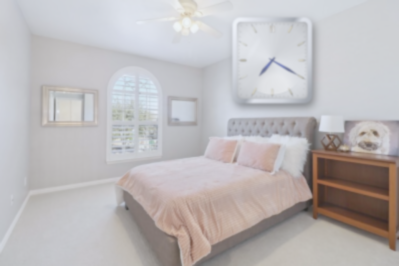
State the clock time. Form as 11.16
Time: 7.20
